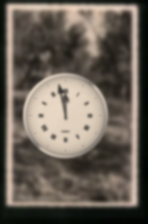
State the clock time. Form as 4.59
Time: 11.58
